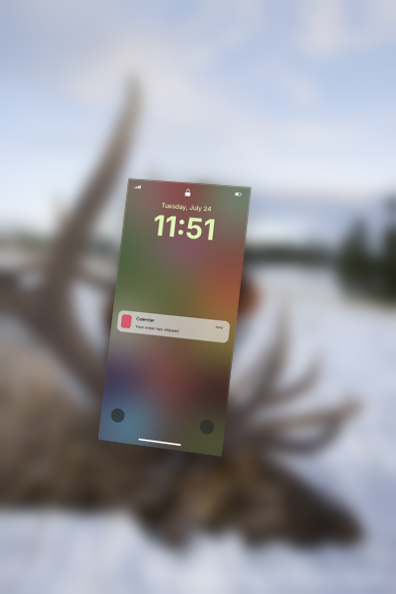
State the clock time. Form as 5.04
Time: 11.51
